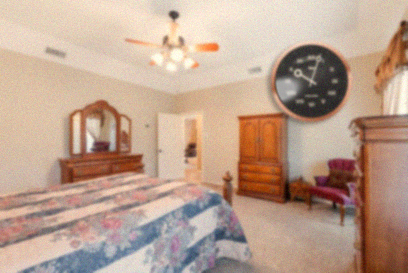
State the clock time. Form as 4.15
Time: 10.03
